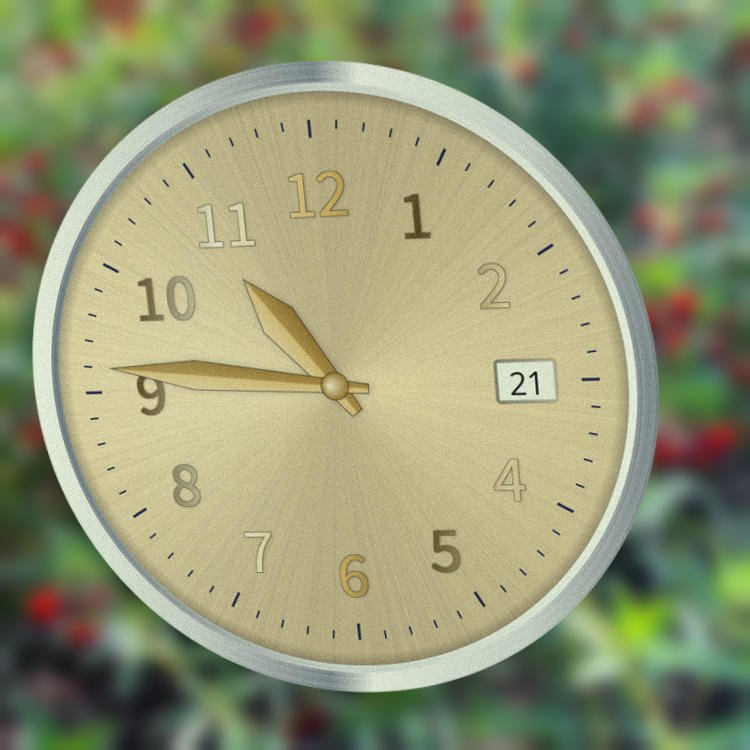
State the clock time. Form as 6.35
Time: 10.46
